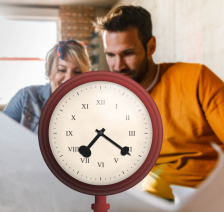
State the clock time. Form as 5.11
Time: 7.21
